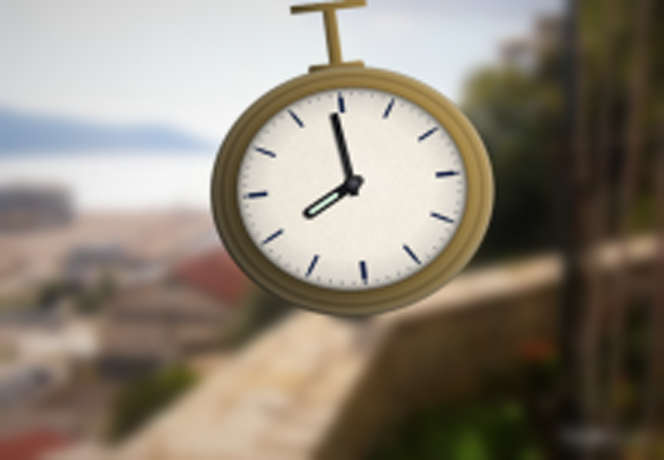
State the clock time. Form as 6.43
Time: 7.59
